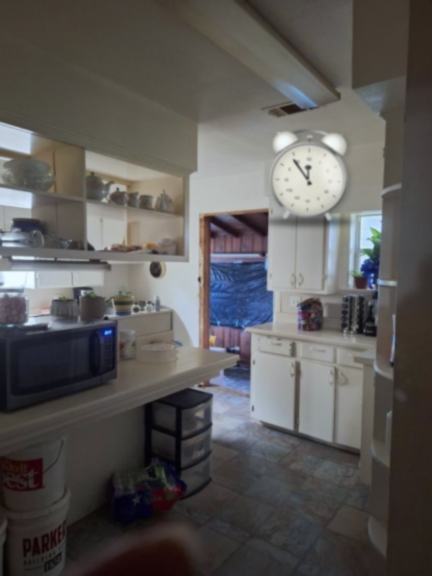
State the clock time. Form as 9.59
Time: 11.54
